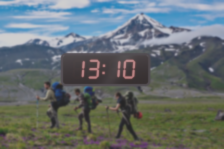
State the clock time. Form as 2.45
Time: 13.10
